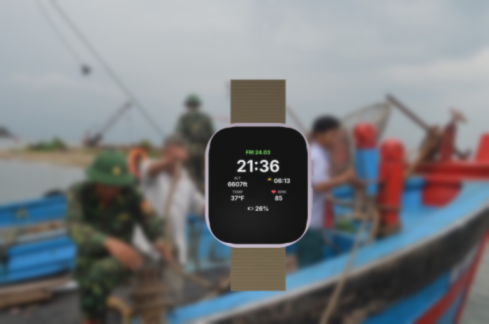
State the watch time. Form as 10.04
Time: 21.36
